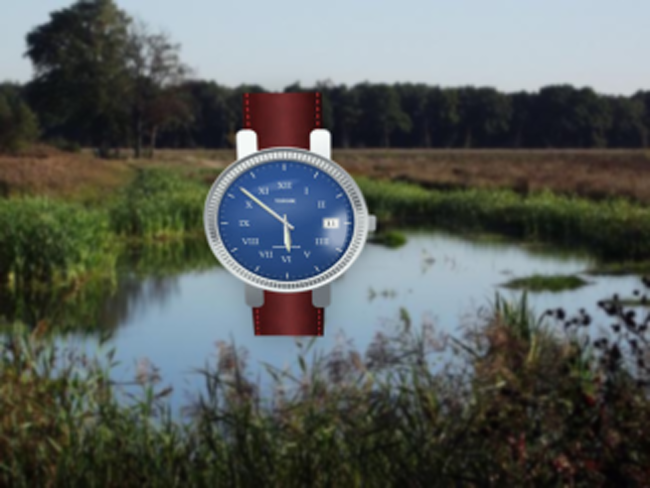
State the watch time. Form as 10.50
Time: 5.52
